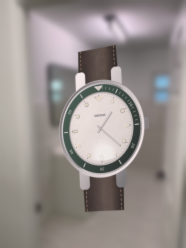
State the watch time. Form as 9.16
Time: 1.22
